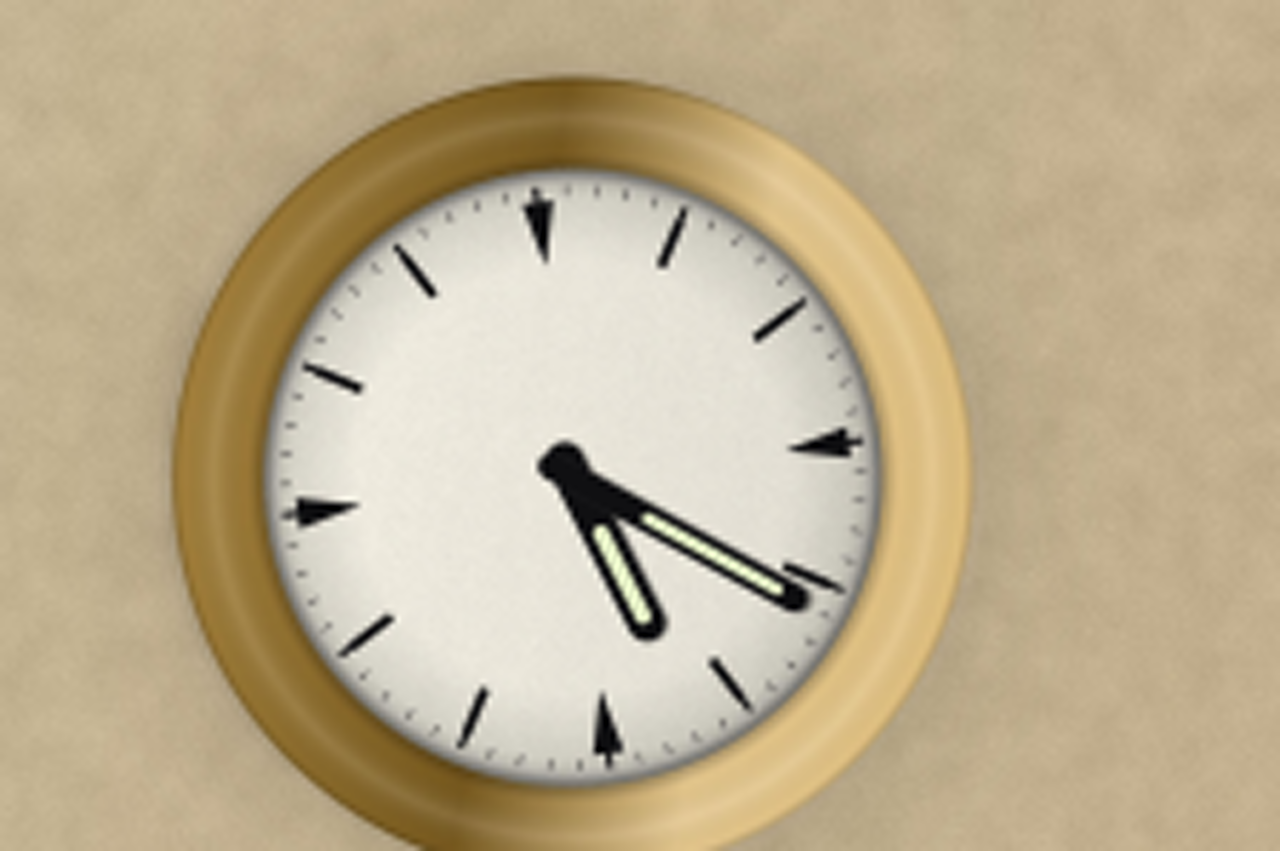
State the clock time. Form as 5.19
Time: 5.21
